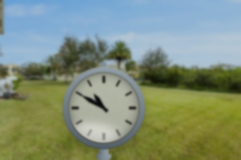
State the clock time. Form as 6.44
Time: 10.50
